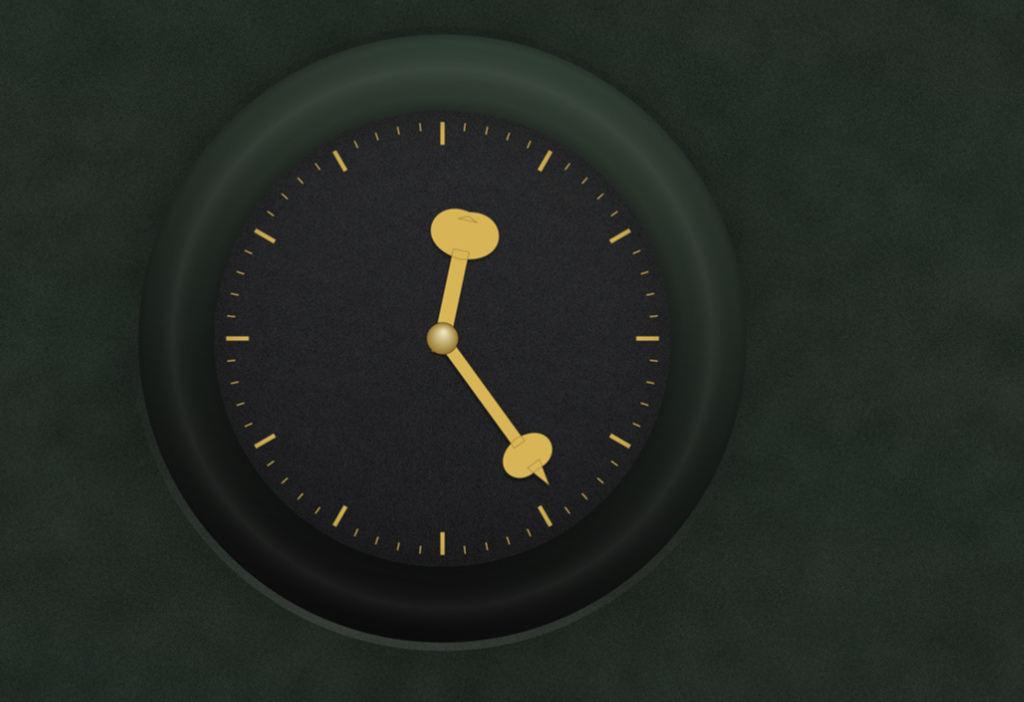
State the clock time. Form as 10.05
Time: 12.24
